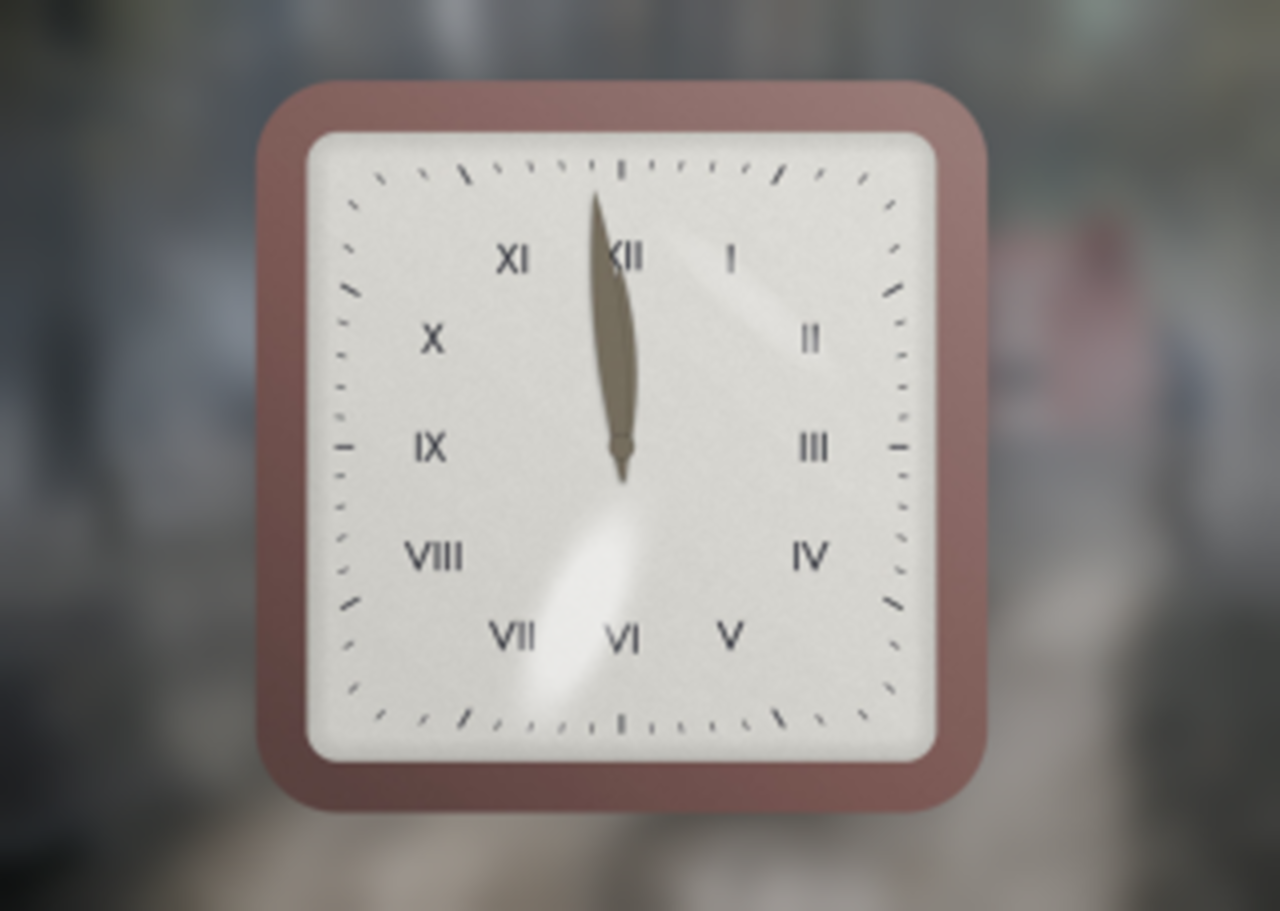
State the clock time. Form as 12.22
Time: 11.59
